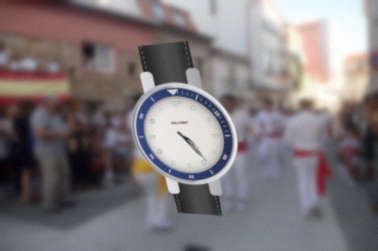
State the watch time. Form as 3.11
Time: 4.24
